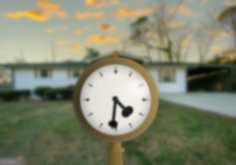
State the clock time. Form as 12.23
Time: 4.31
